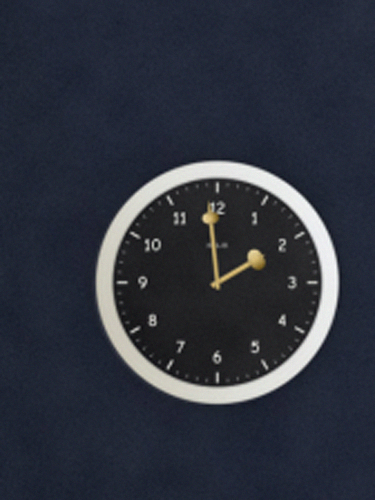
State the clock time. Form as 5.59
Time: 1.59
